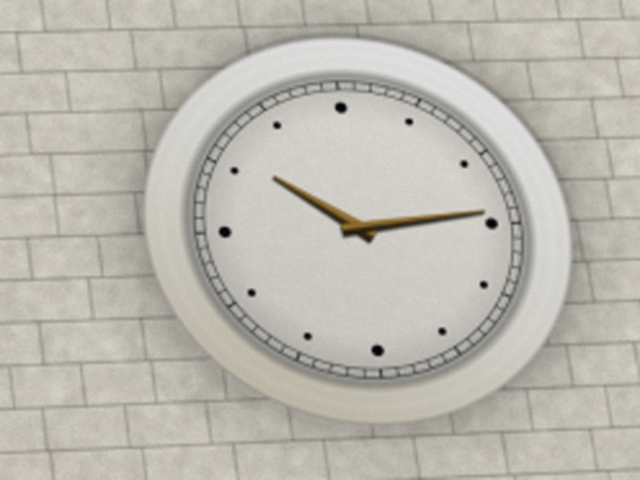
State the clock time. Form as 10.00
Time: 10.14
